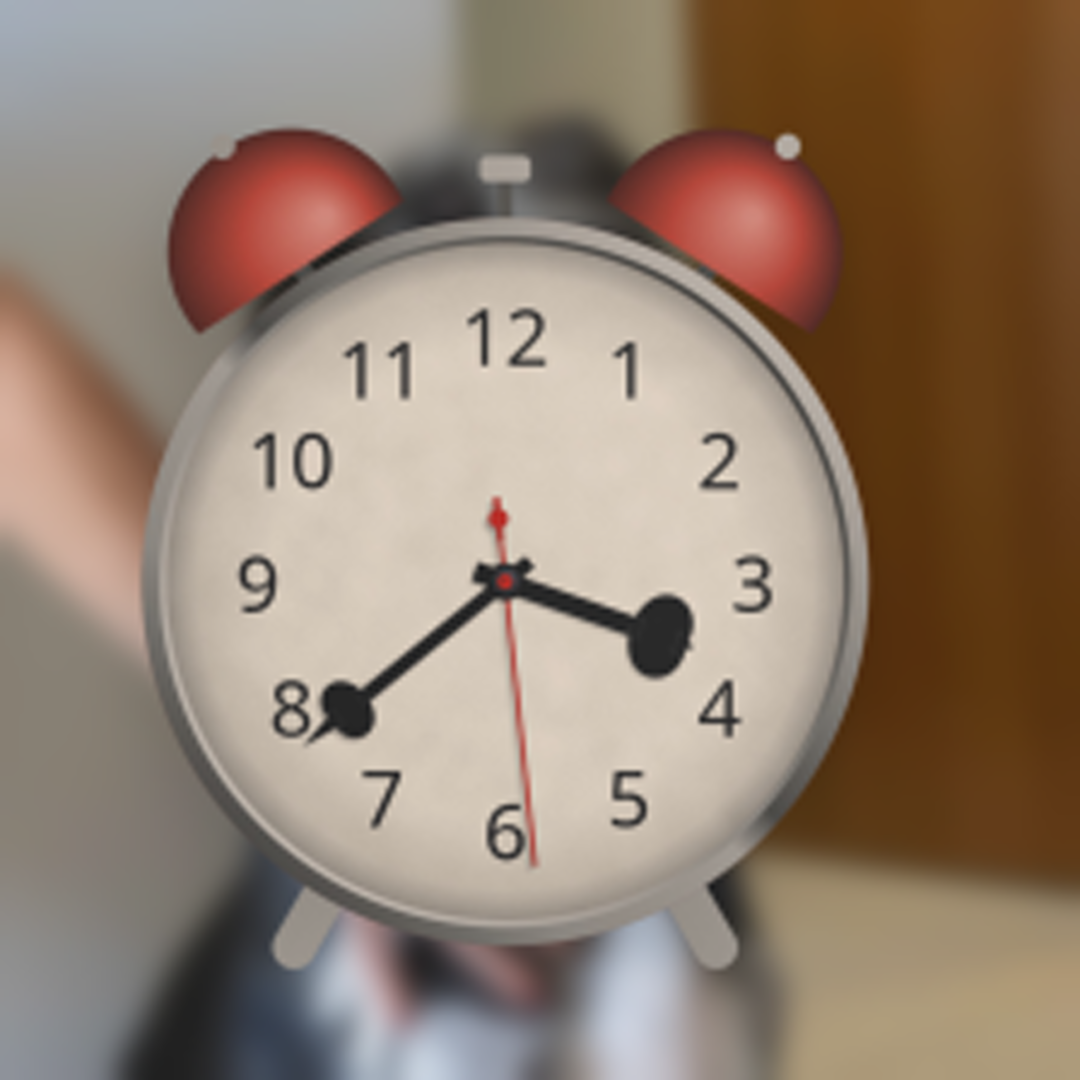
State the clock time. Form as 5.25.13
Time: 3.38.29
